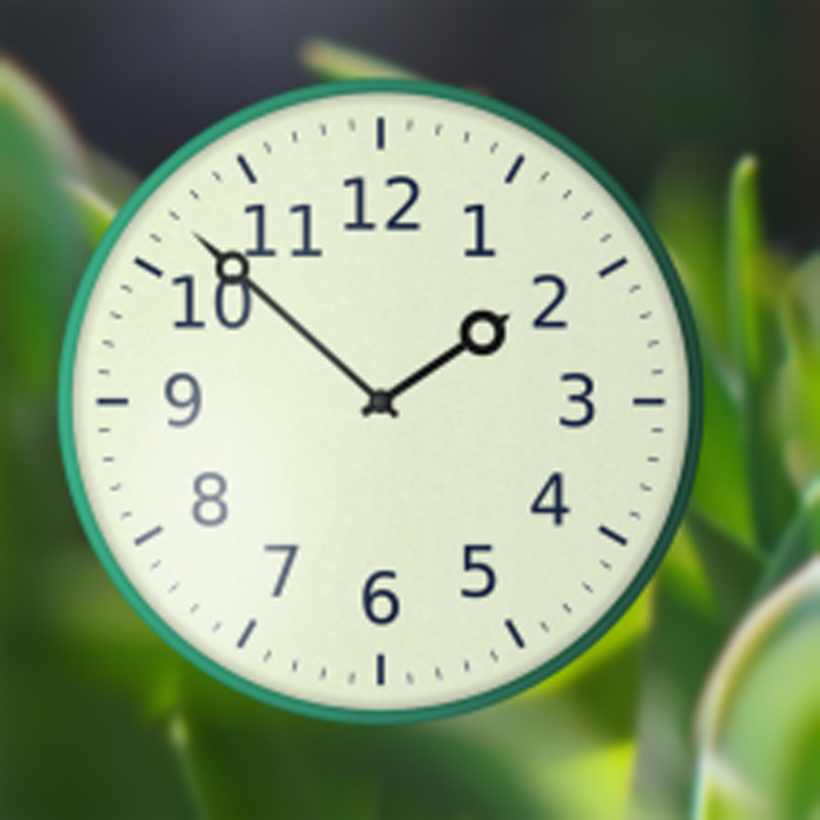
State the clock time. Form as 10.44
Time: 1.52
